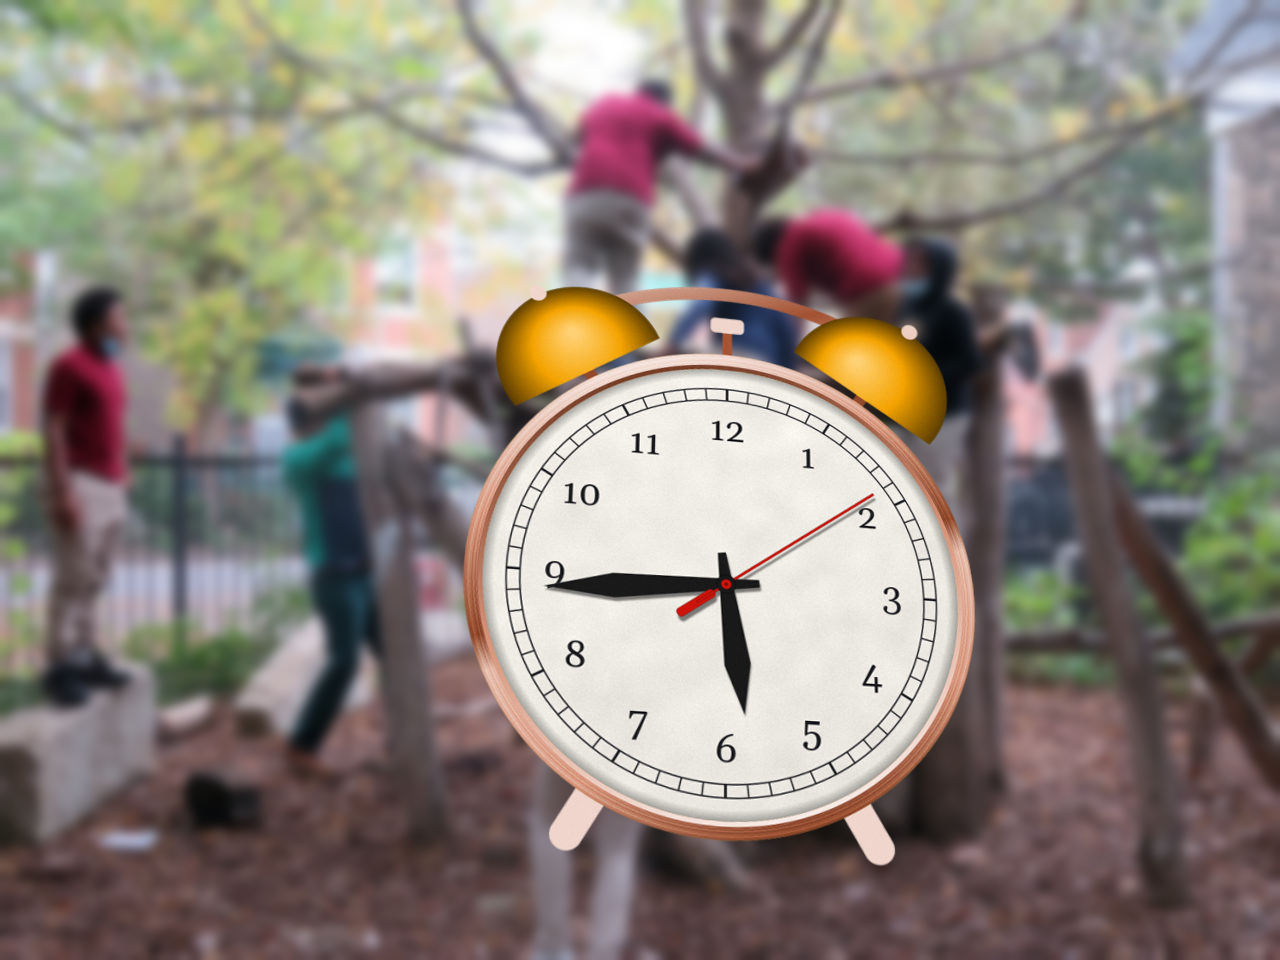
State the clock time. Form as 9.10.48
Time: 5.44.09
